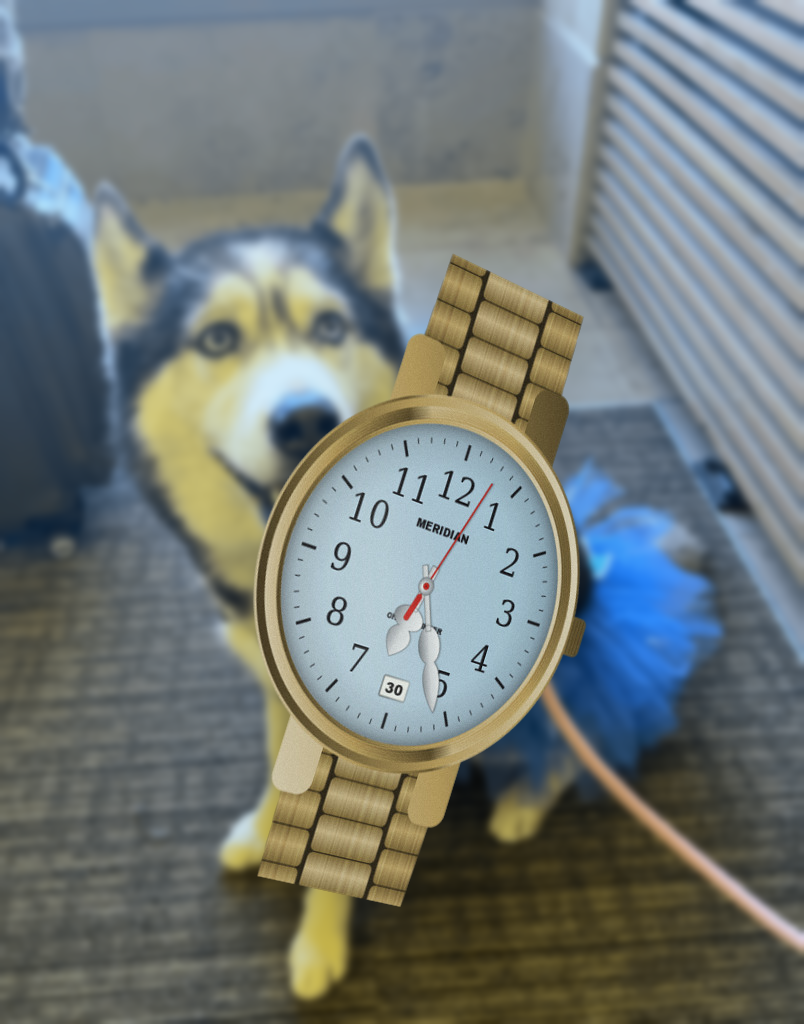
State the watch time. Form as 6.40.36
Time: 6.26.03
